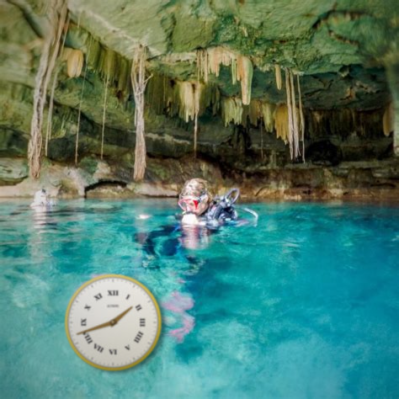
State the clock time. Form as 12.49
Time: 1.42
